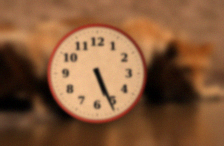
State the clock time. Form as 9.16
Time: 5.26
